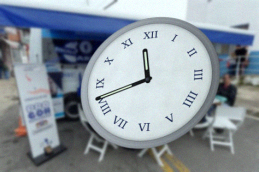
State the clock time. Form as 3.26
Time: 11.42
